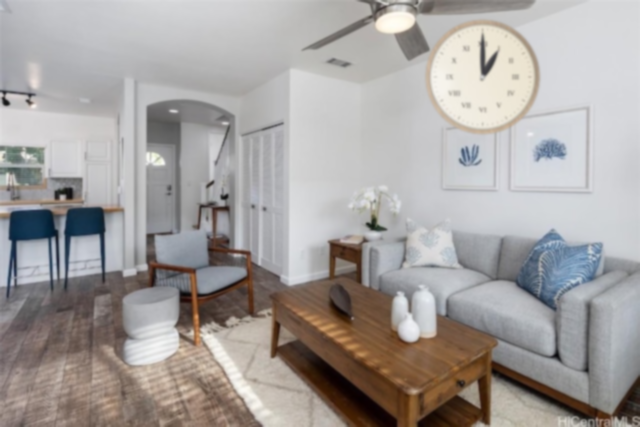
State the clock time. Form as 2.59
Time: 1.00
